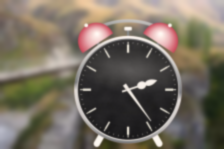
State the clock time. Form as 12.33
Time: 2.24
